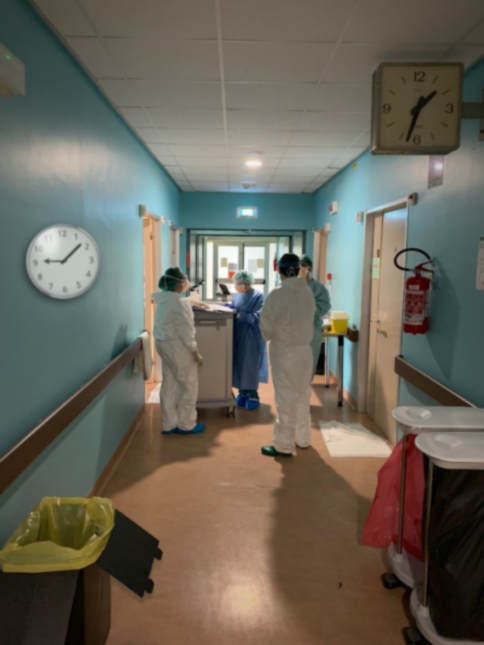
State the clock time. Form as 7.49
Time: 9.08
